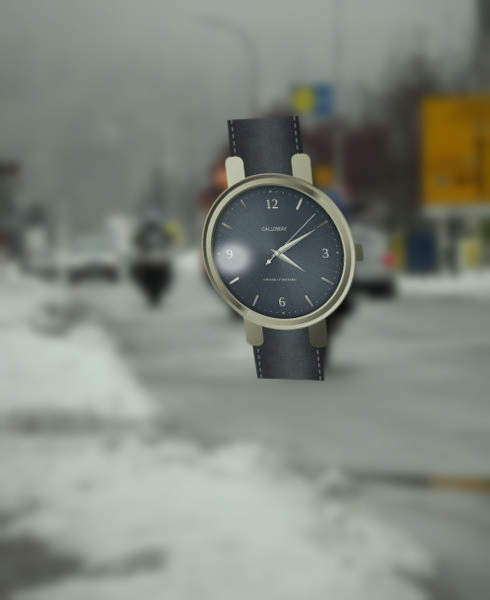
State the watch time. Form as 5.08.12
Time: 4.10.08
